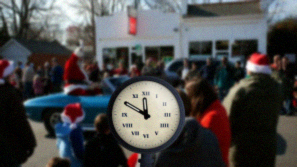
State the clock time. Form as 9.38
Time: 11.50
